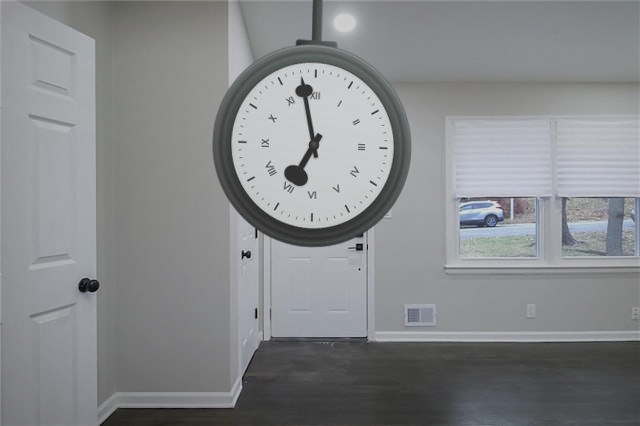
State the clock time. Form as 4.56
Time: 6.58
